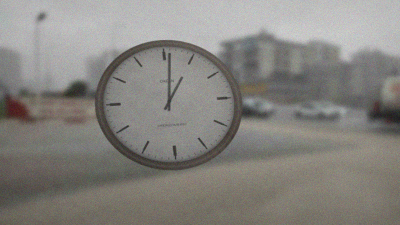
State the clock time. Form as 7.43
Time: 1.01
